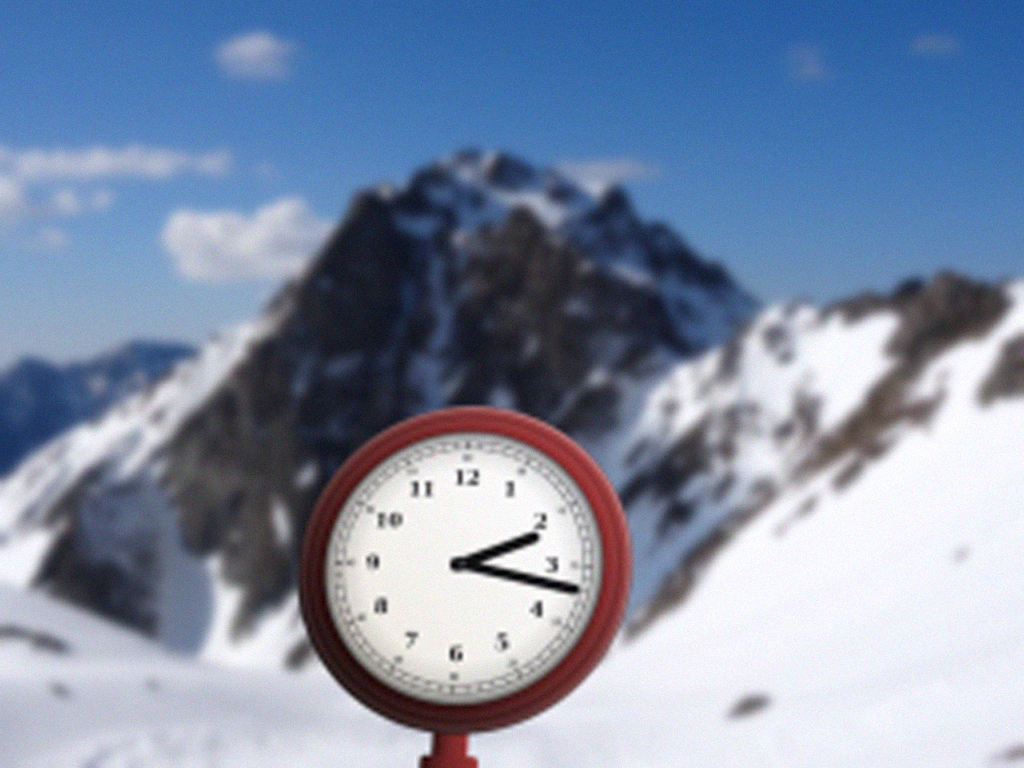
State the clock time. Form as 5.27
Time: 2.17
